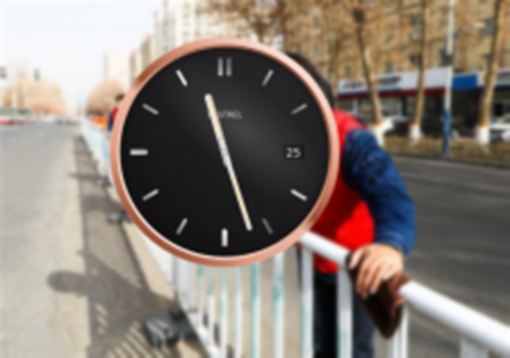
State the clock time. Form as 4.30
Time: 11.27
